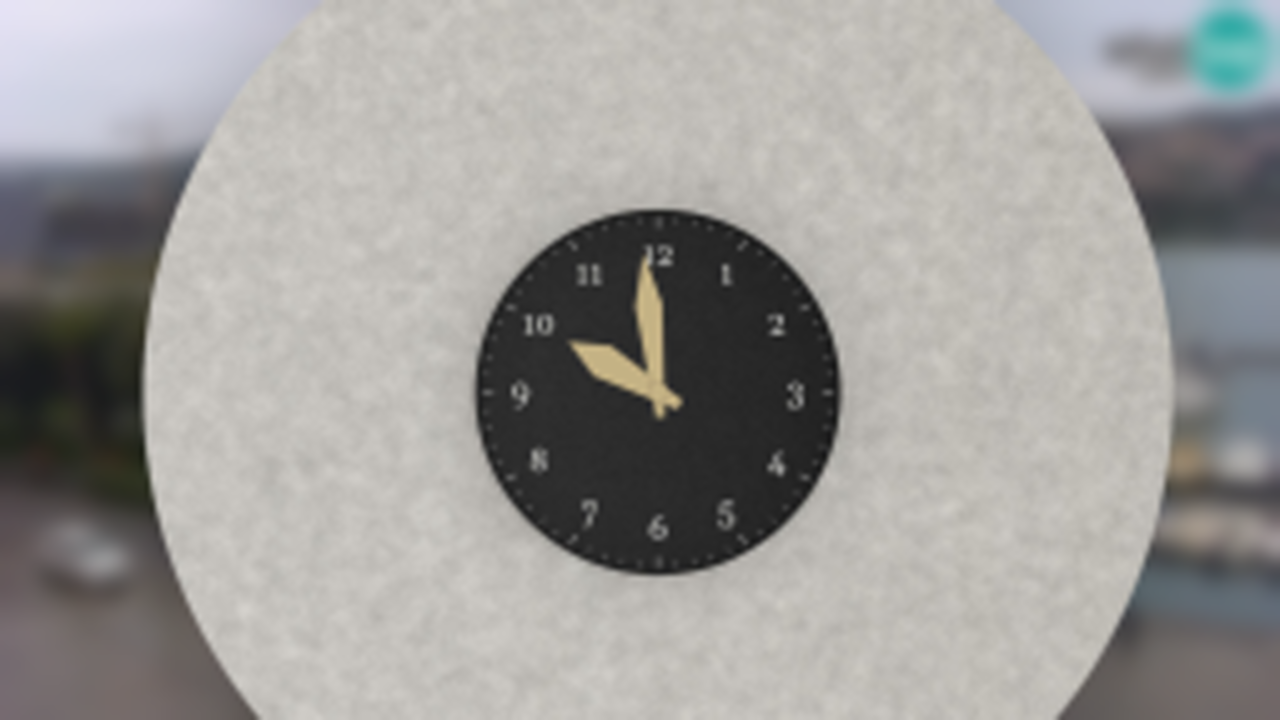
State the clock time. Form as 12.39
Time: 9.59
